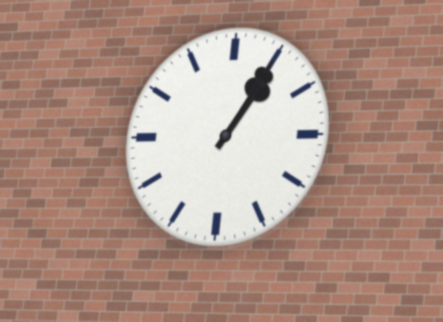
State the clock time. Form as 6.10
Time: 1.05
